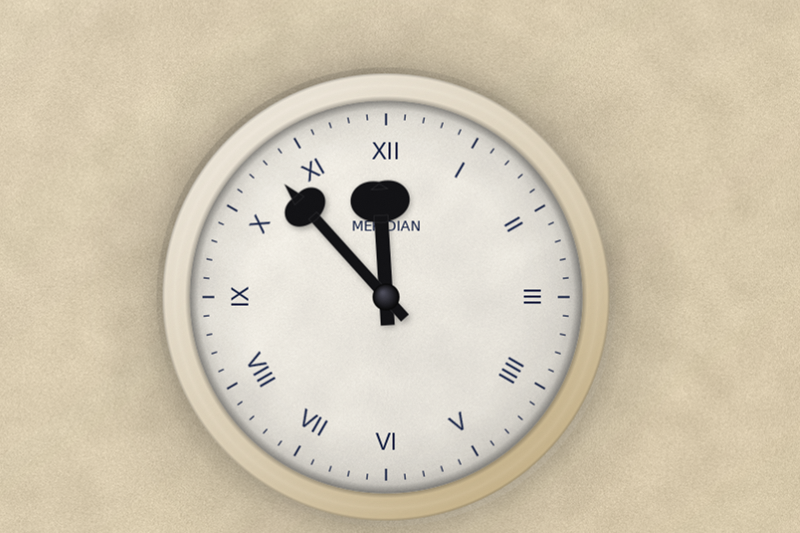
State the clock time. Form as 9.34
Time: 11.53
